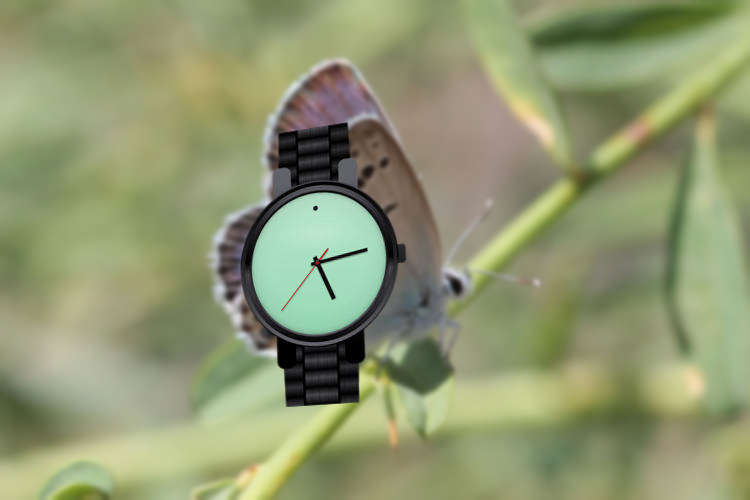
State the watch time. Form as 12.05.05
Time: 5.13.37
